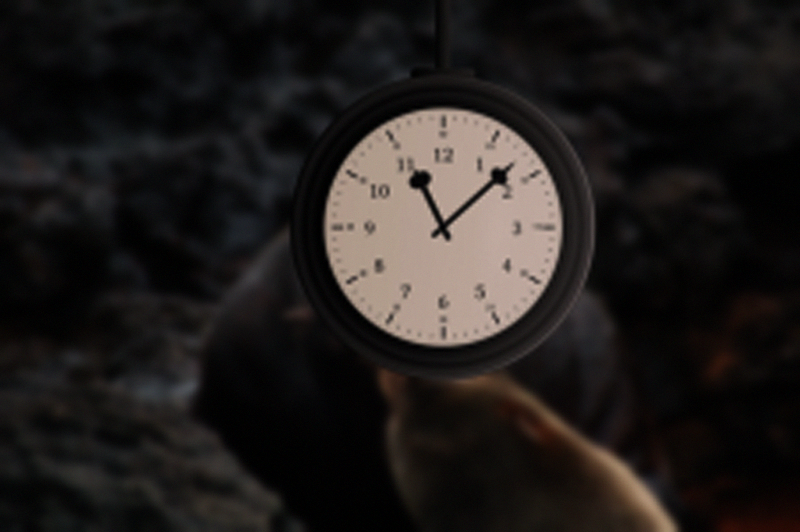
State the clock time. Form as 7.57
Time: 11.08
